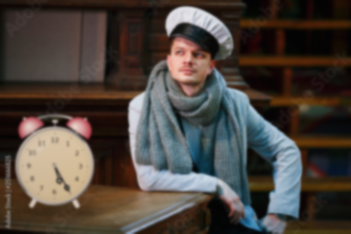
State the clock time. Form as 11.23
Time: 5.25
